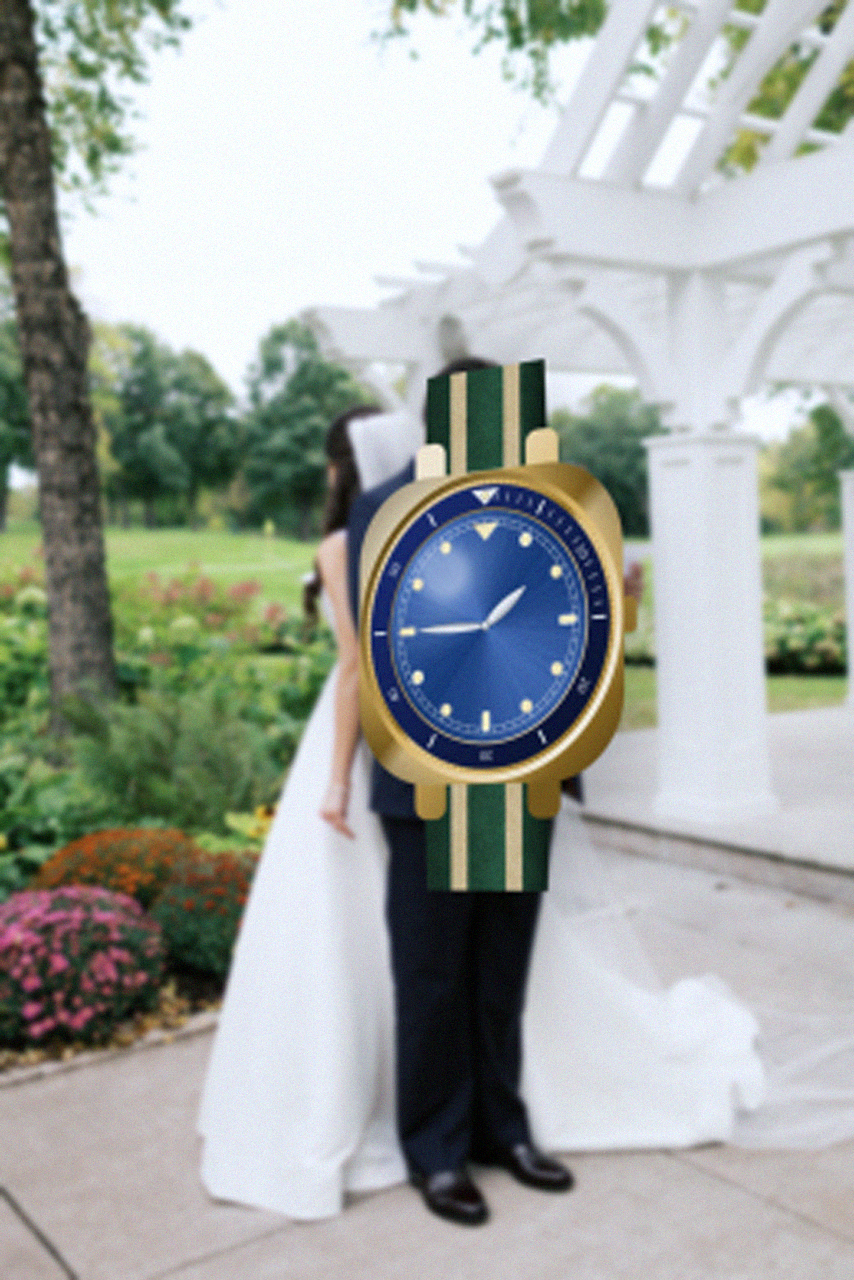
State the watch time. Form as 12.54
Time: 1.45
